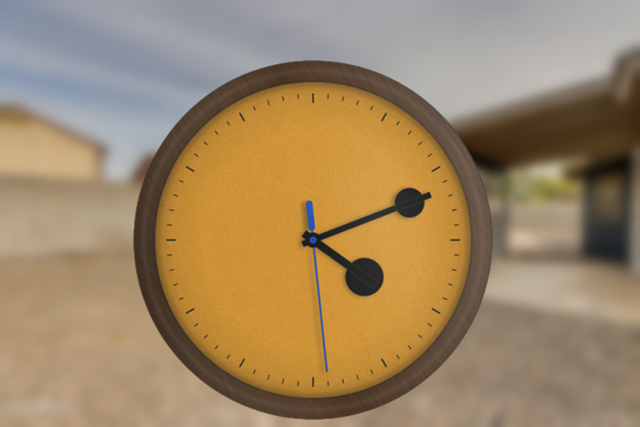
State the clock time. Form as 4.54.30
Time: 4.11.29
